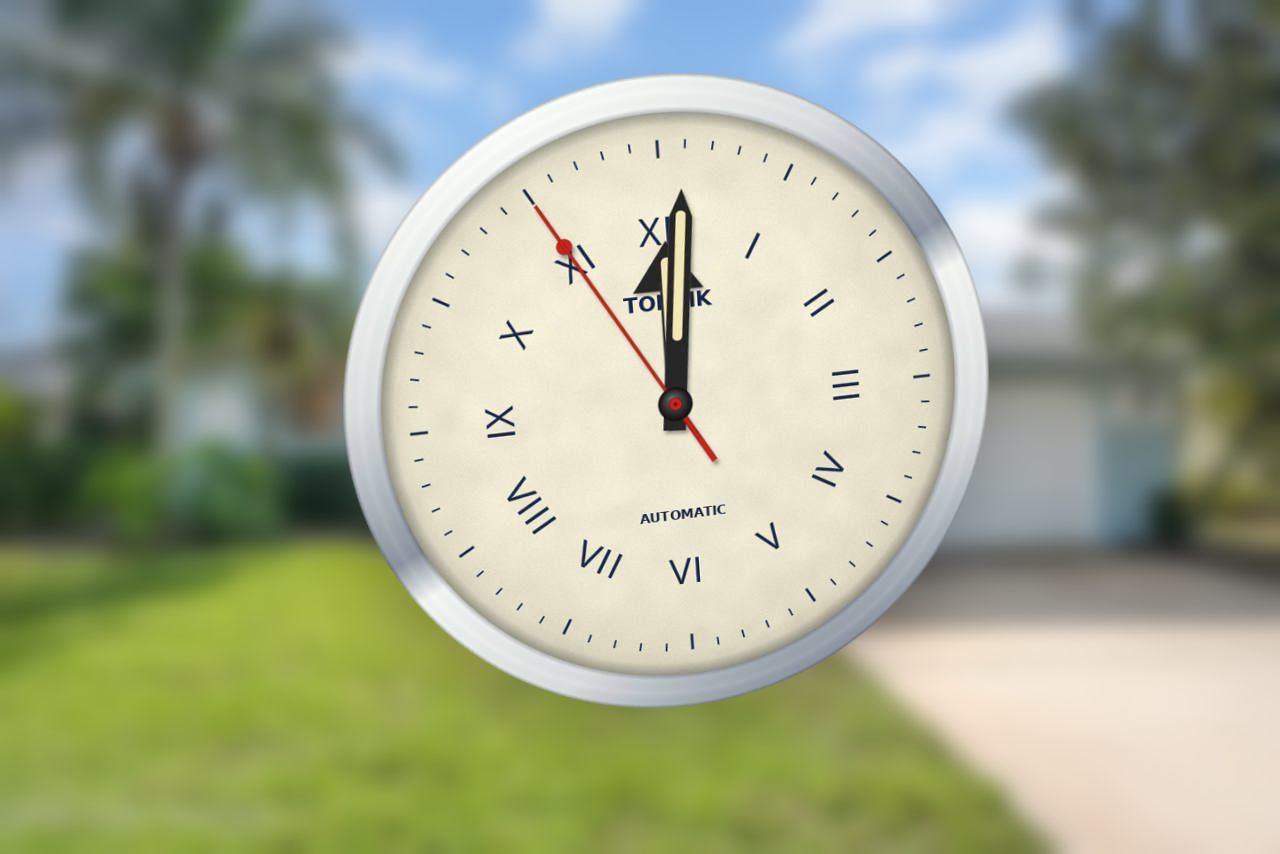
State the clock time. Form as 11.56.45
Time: 12.00.55
